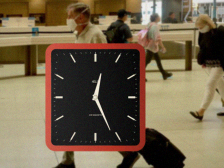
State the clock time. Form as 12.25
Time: 12.26
